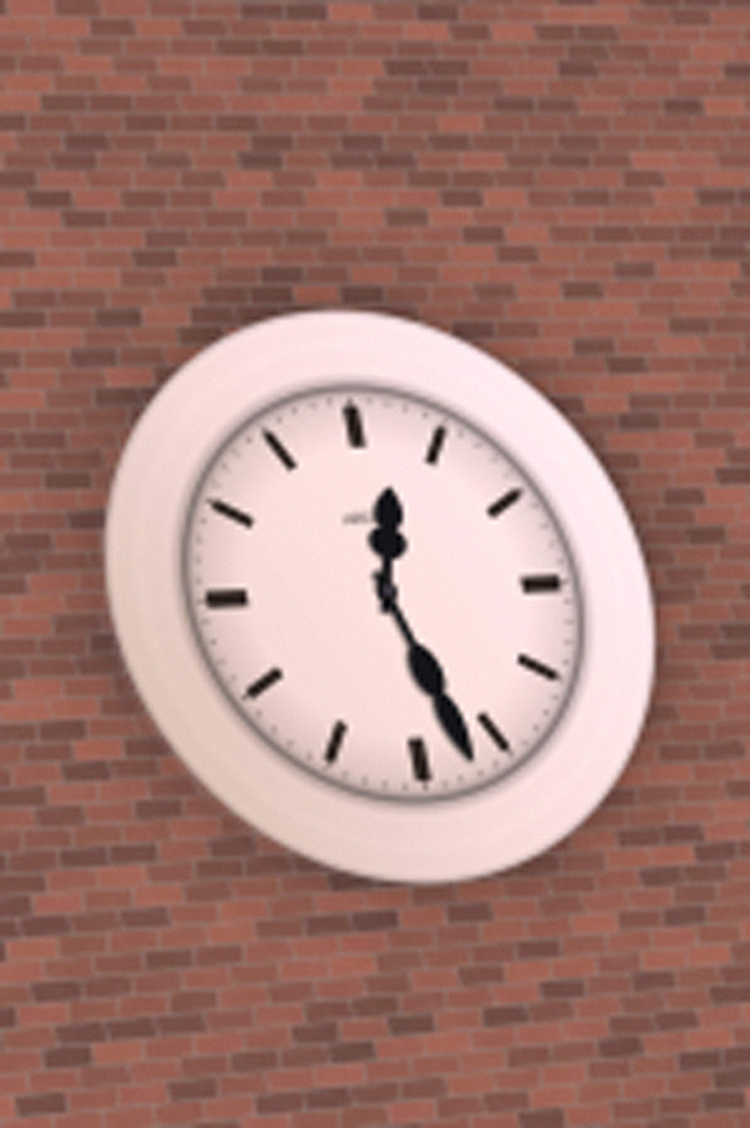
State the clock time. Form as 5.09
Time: 12.27
